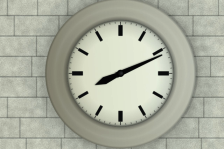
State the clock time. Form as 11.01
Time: 8.11
